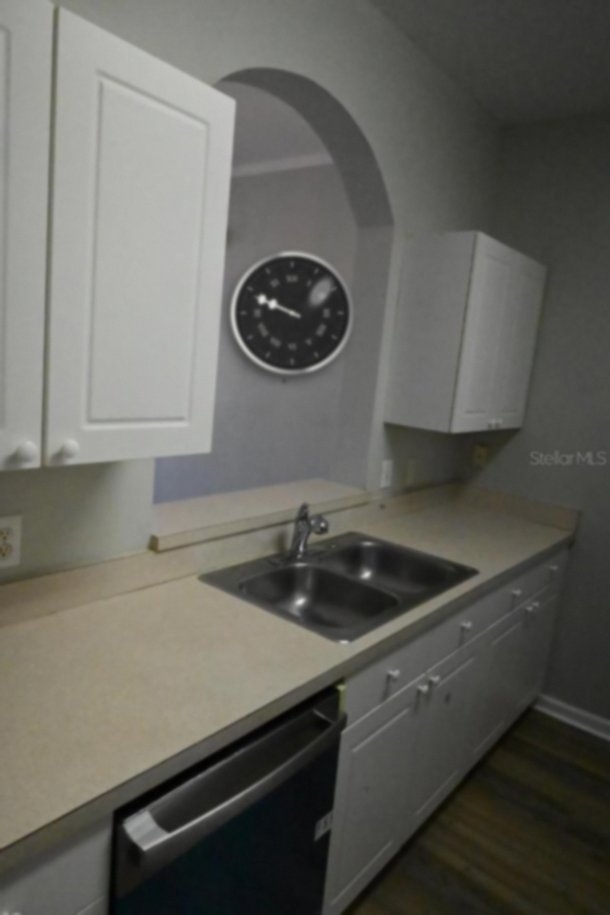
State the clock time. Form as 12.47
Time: 9.49
